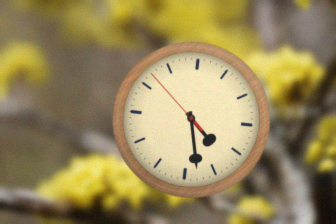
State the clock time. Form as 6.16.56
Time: 4.27.52
